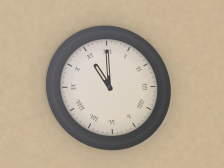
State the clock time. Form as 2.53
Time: 11.00
